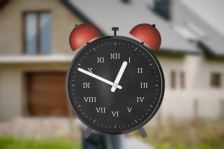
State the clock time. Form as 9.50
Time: 12.49
